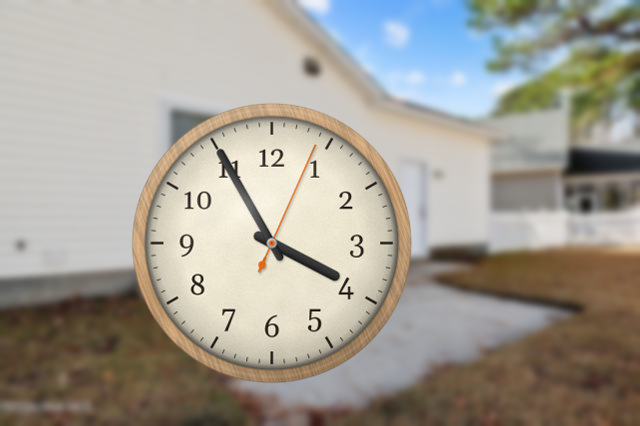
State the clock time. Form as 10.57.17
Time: 3.55.04
